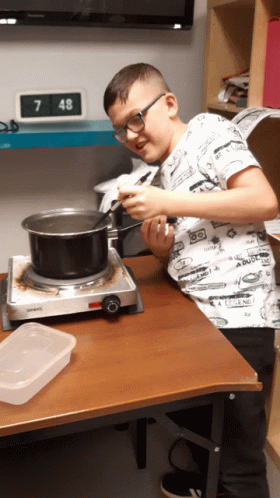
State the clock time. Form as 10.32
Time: 7.48
